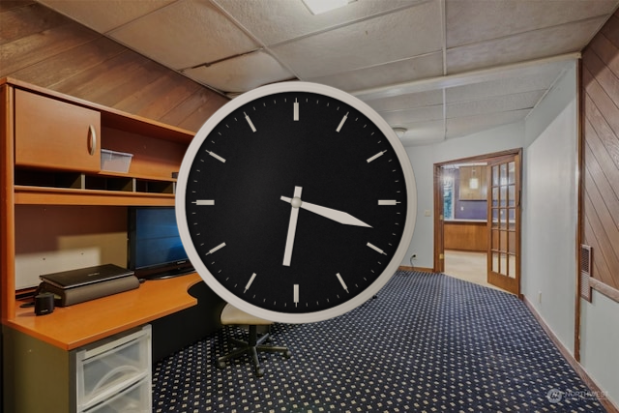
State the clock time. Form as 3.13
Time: 6.18
